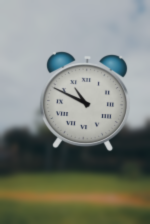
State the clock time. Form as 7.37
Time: 10.49
